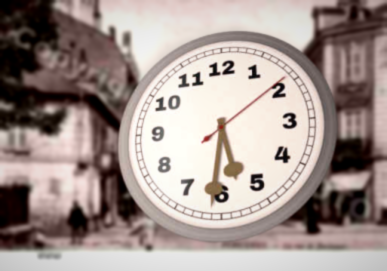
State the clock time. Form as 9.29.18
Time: 5.31.09
